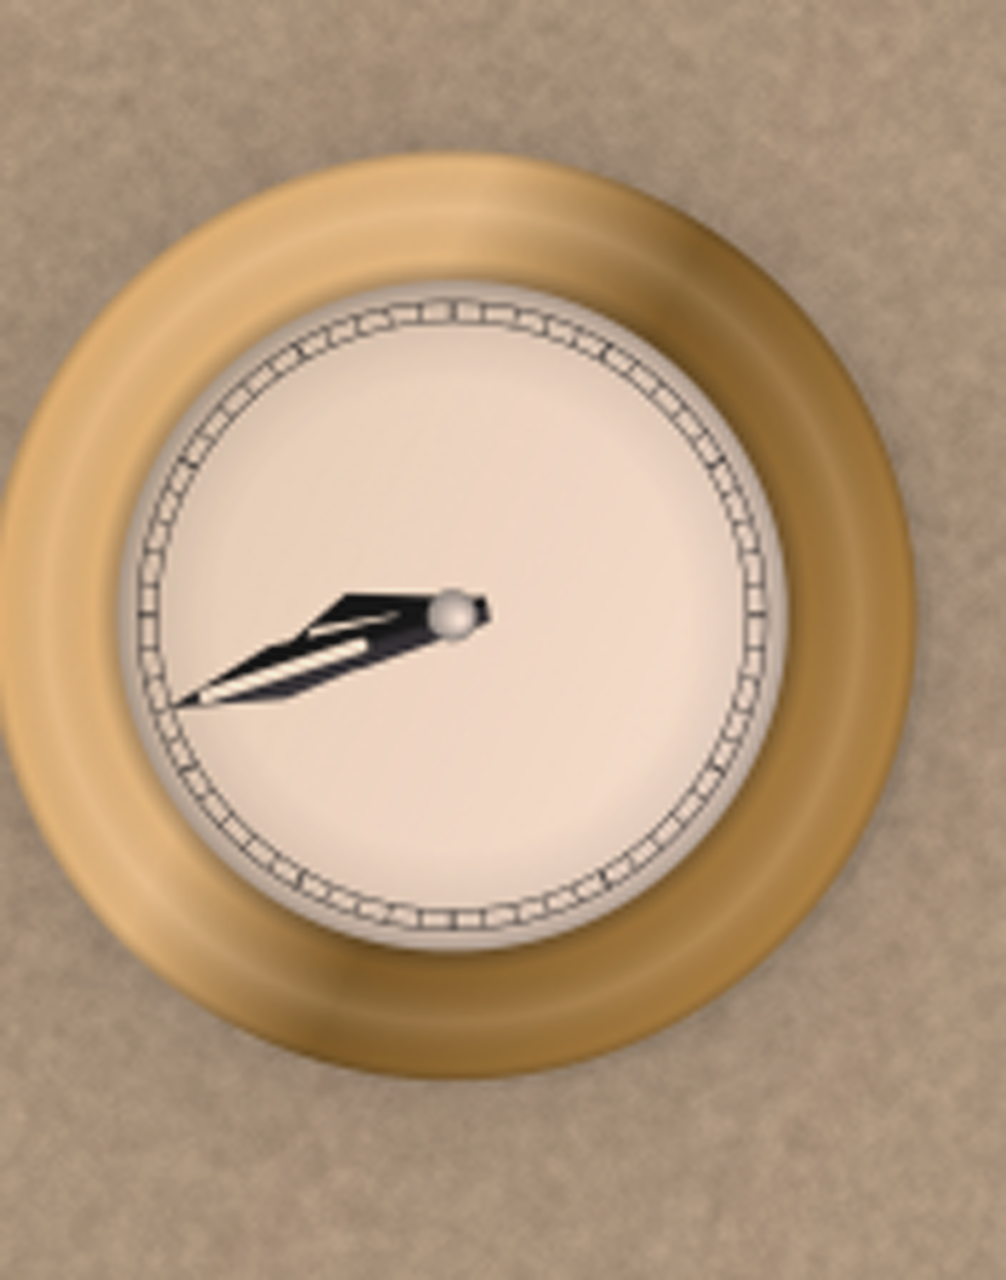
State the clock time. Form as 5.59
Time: 8.42
